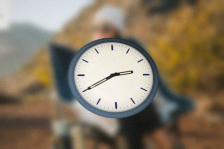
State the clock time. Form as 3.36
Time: 2.40
